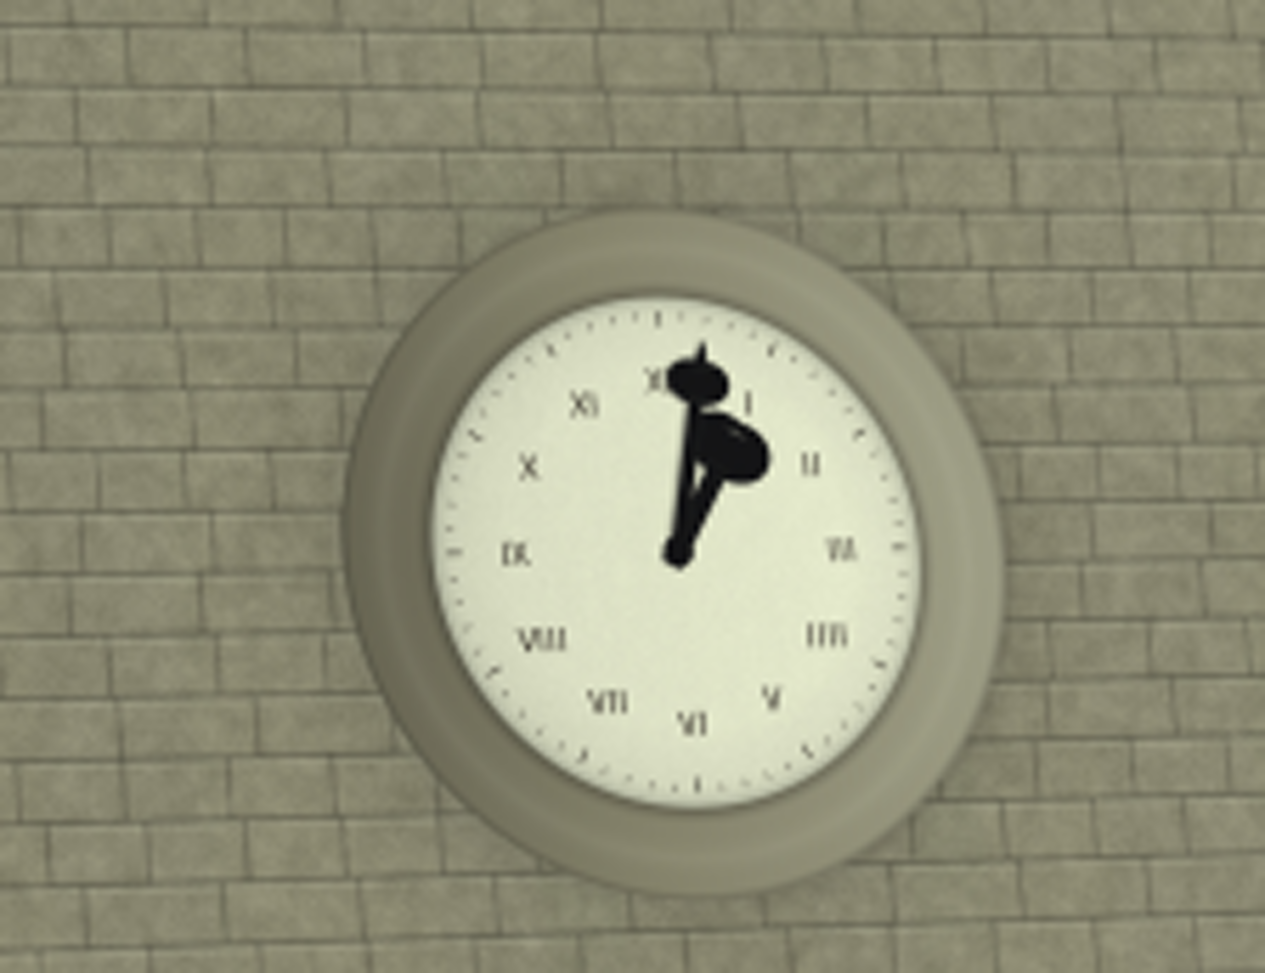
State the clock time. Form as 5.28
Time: 1.02
